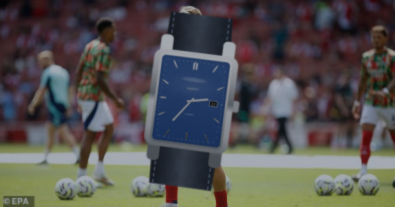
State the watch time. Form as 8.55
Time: 2.36
